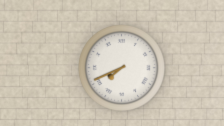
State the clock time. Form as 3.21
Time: 7.41
